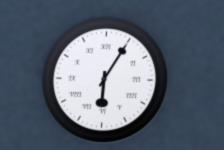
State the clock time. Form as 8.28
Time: 6.05
